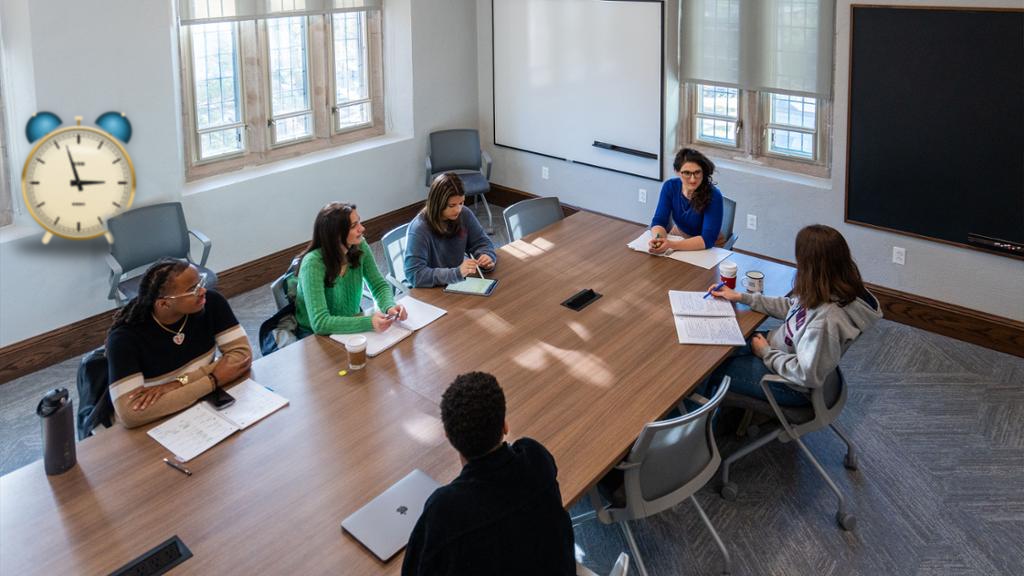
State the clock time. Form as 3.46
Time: 2.57
